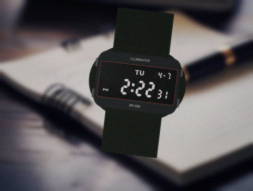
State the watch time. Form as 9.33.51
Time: 2.22.31
